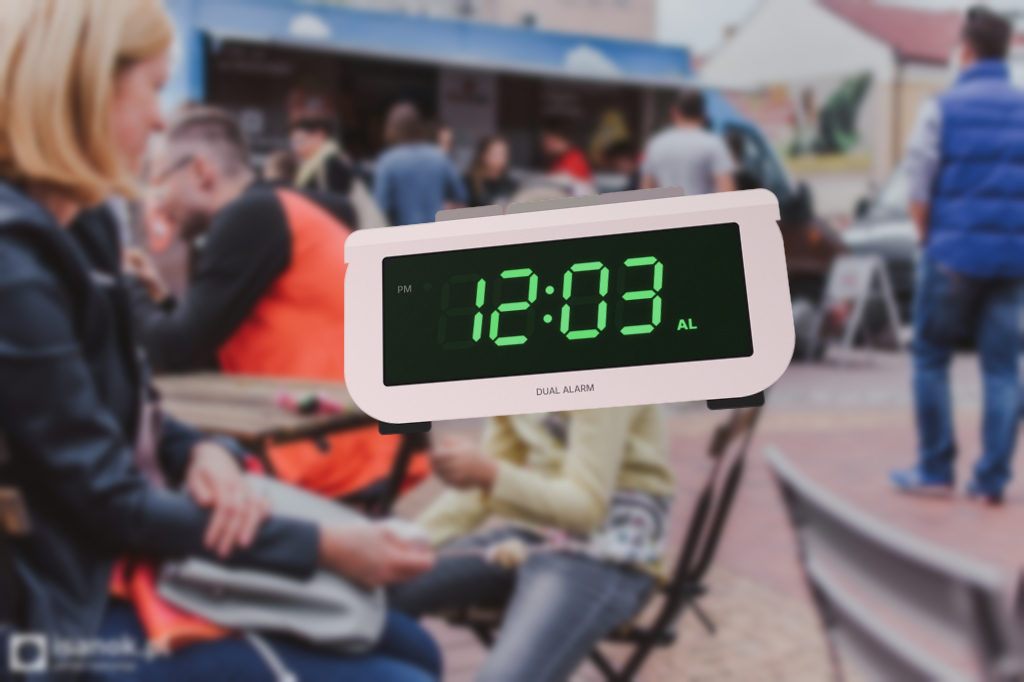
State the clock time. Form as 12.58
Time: 12.03
